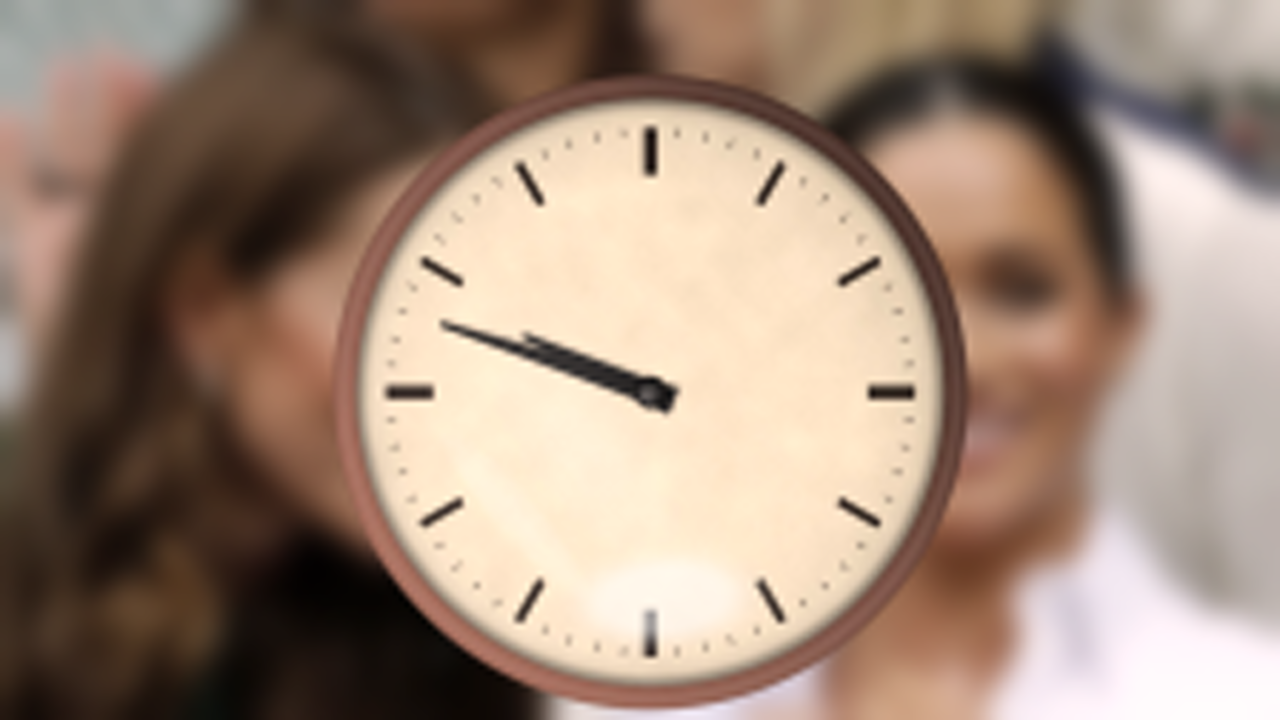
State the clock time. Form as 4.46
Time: 9.48
